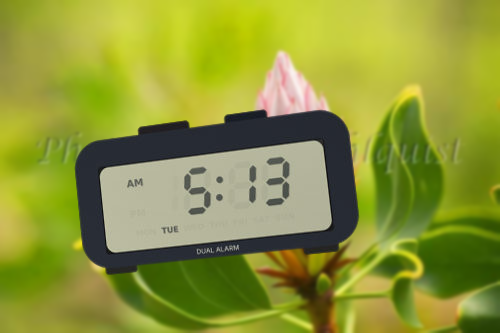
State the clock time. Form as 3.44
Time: 5.13
